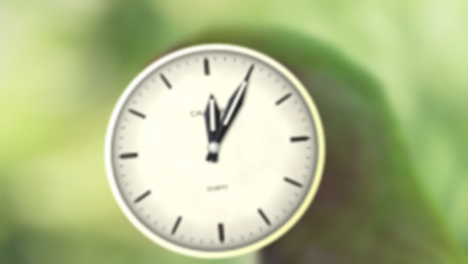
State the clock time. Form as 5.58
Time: 12.05
